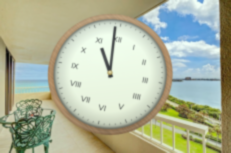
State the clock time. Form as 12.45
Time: 10.59
